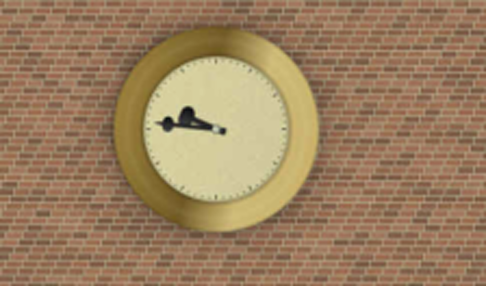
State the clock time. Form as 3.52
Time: 9.46
